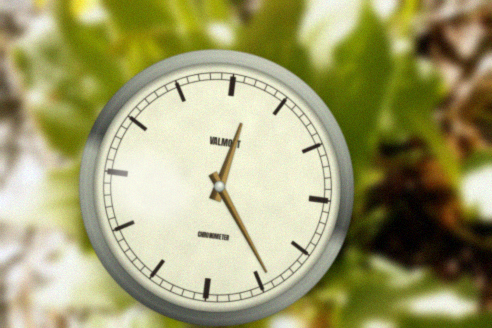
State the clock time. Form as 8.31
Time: 12.24
